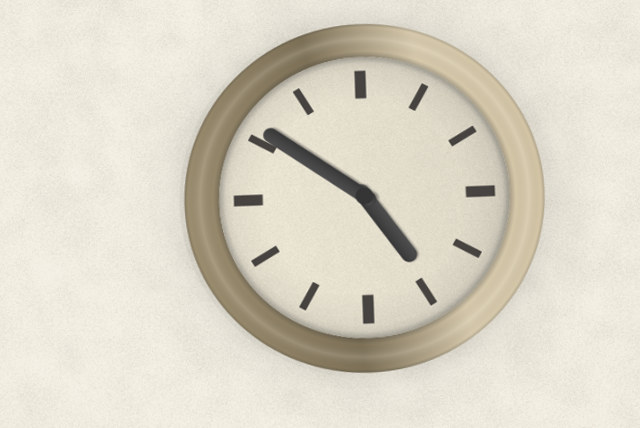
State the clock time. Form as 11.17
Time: 4.51
